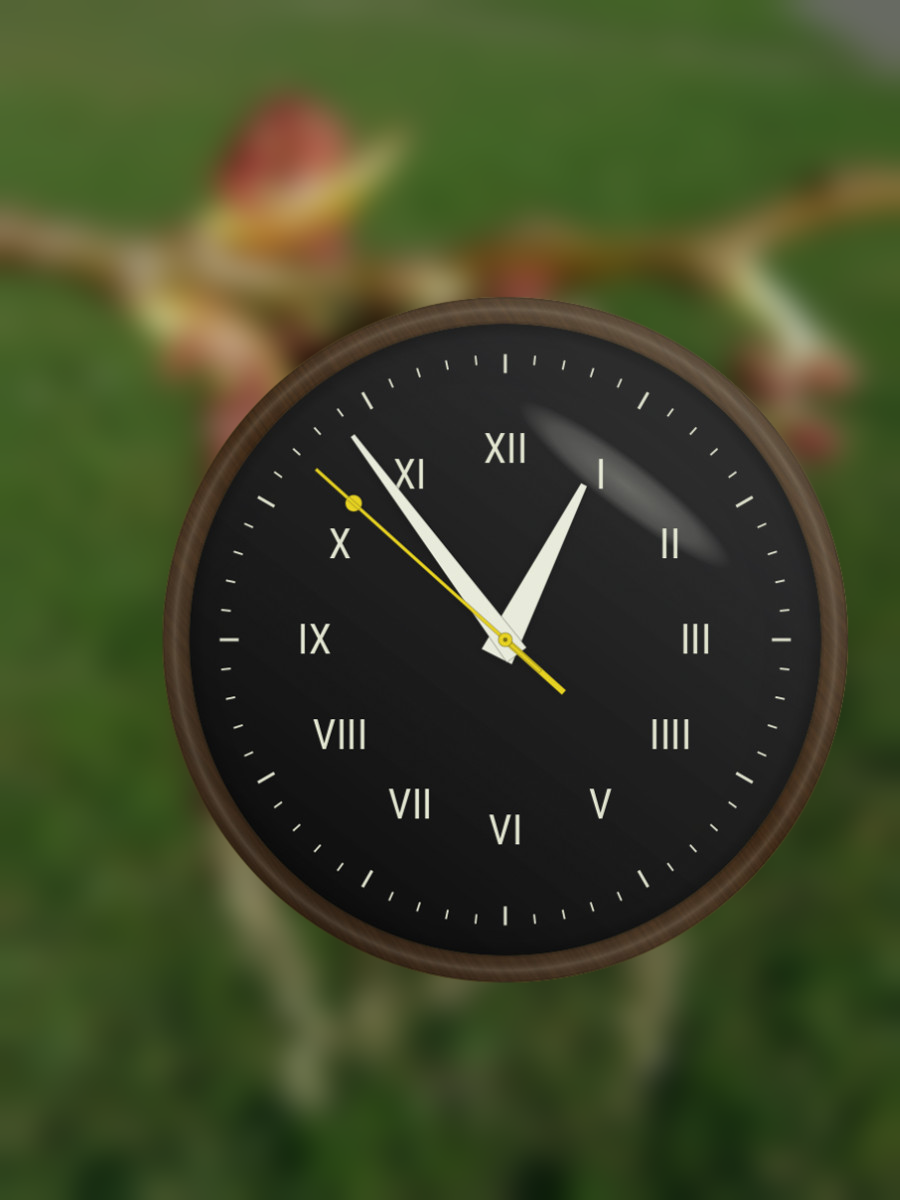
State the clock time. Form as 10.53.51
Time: 12.53.52
